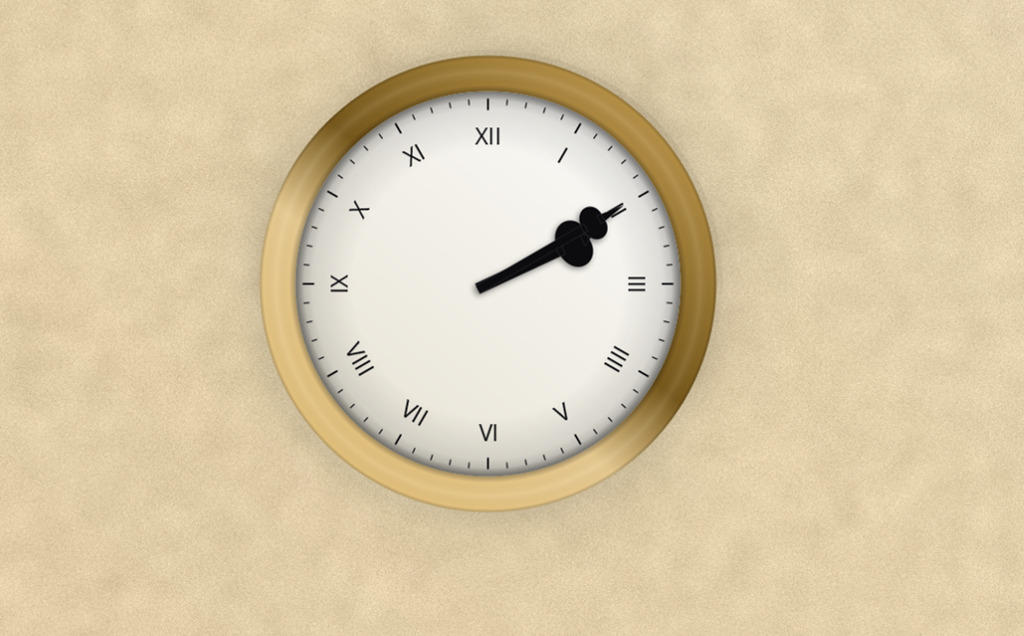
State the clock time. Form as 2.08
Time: 2.10
